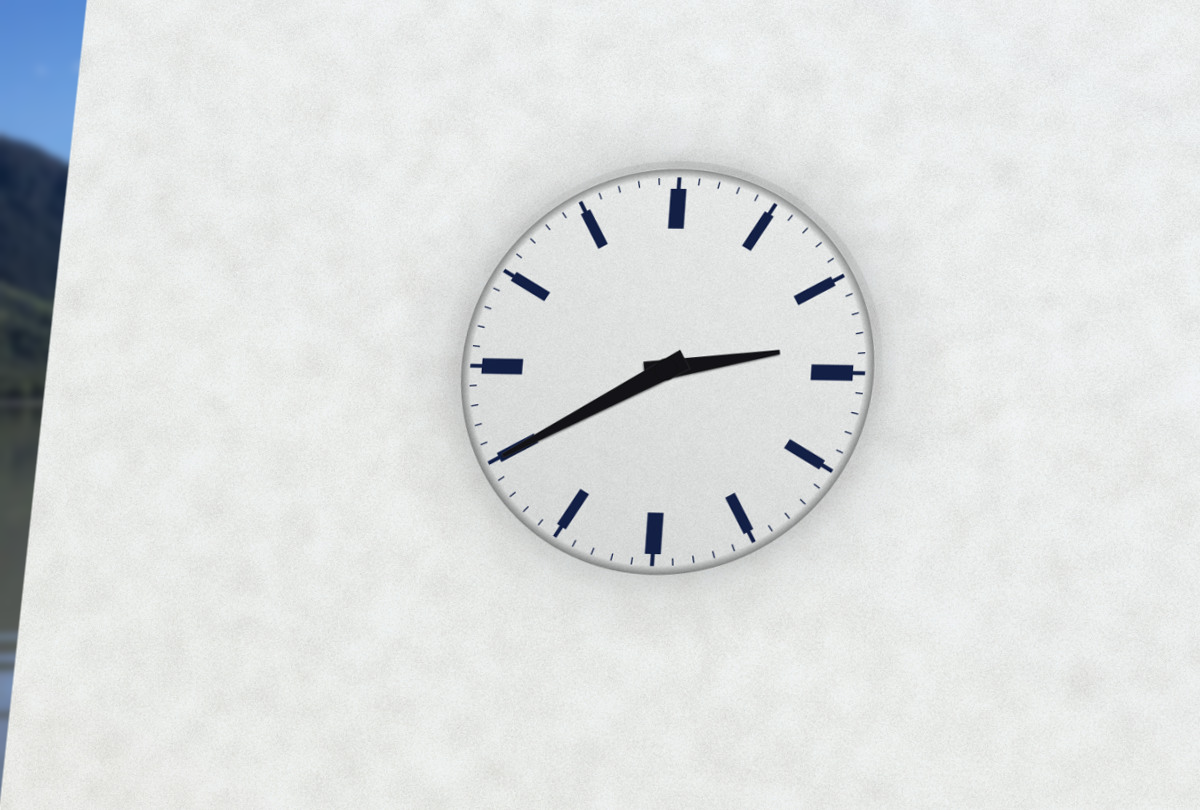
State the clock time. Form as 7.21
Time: 2.40
